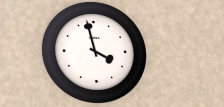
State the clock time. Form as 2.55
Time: 3.58
